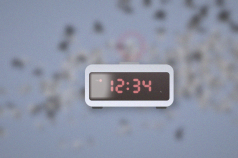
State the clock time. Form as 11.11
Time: 12.34
